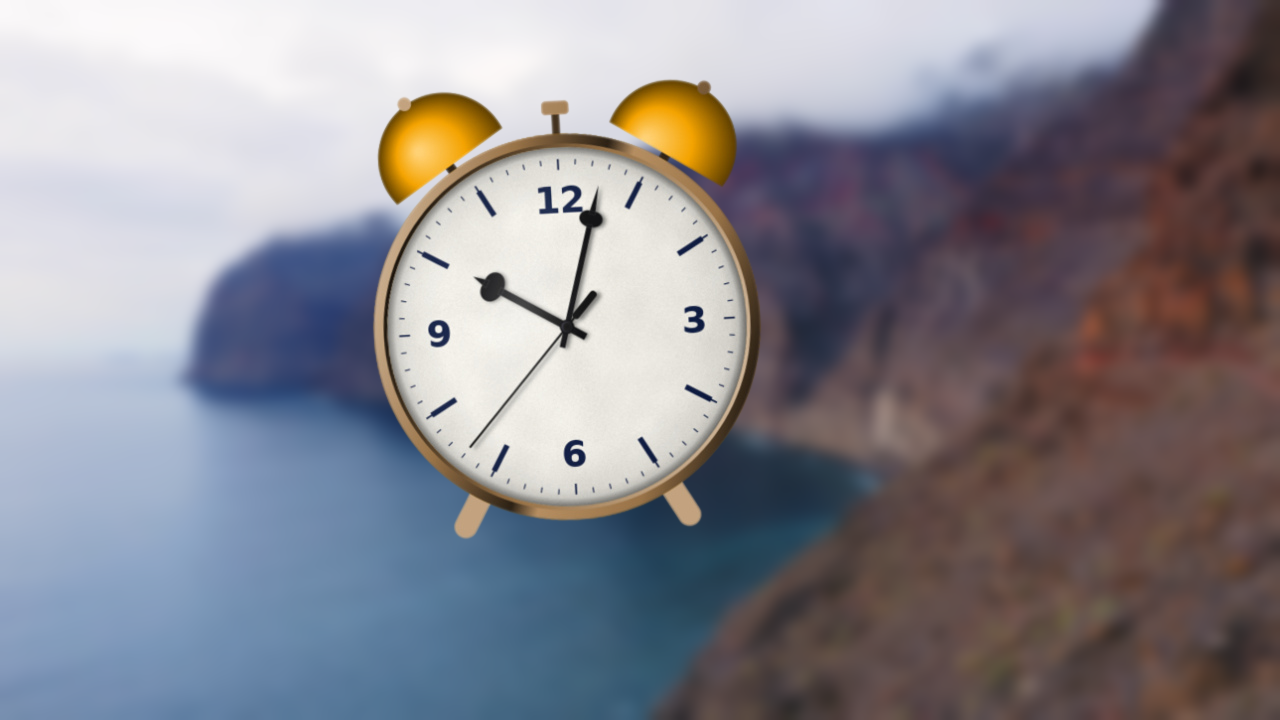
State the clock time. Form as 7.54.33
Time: 10.02.37
